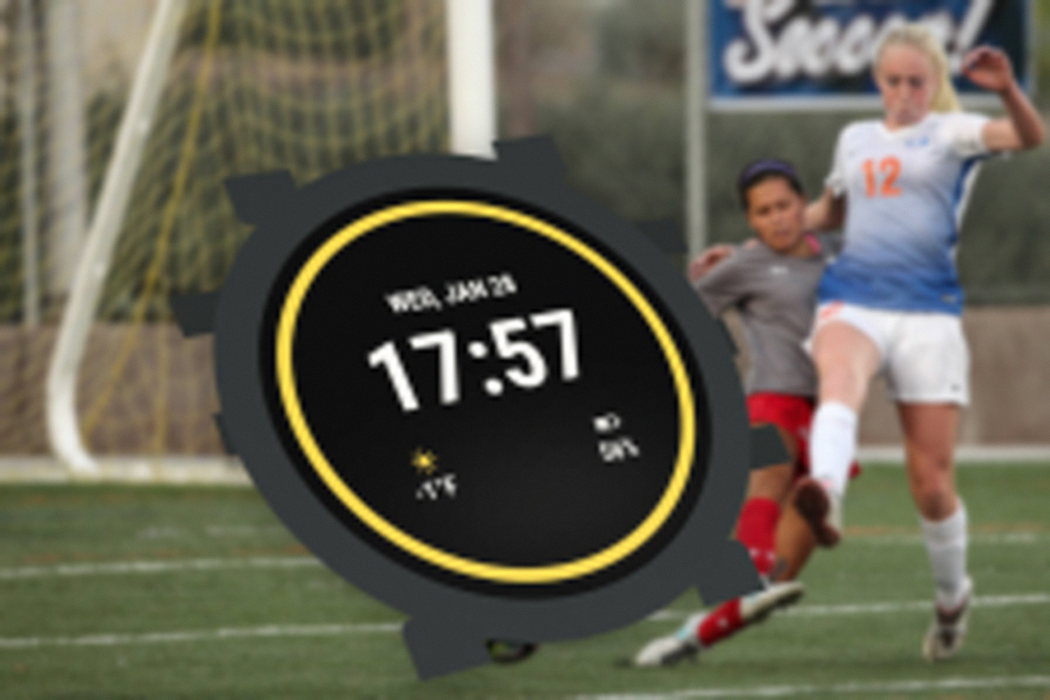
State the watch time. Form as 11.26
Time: 17.57
